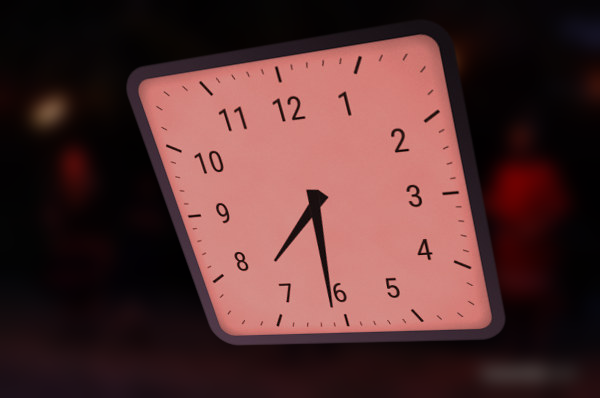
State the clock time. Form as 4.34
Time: 7.31
